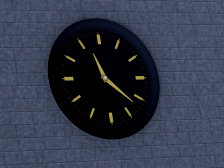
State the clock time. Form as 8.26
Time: 11.22
